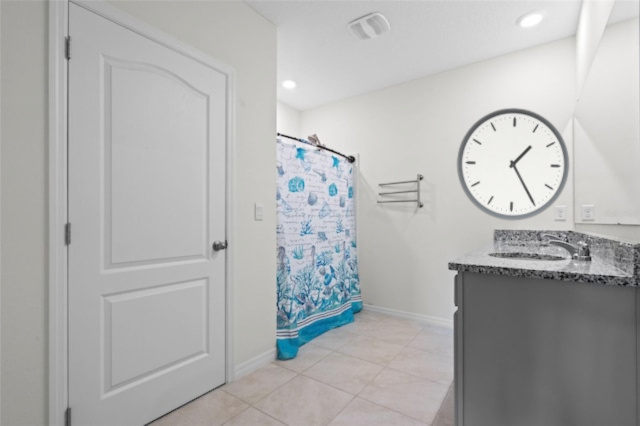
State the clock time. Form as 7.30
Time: 1.25
